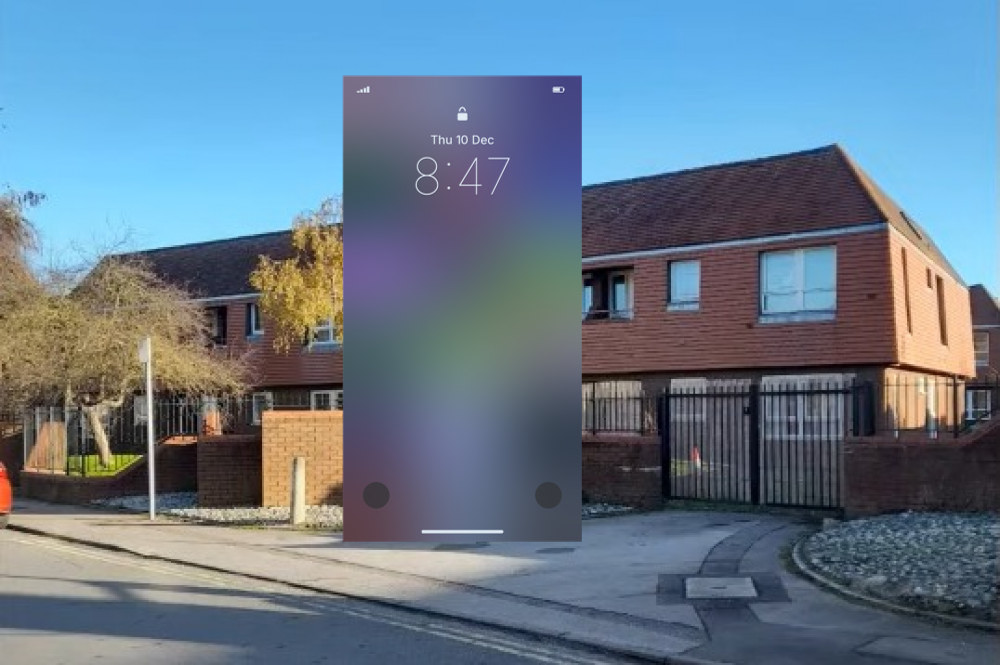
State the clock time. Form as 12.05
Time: 8.47
